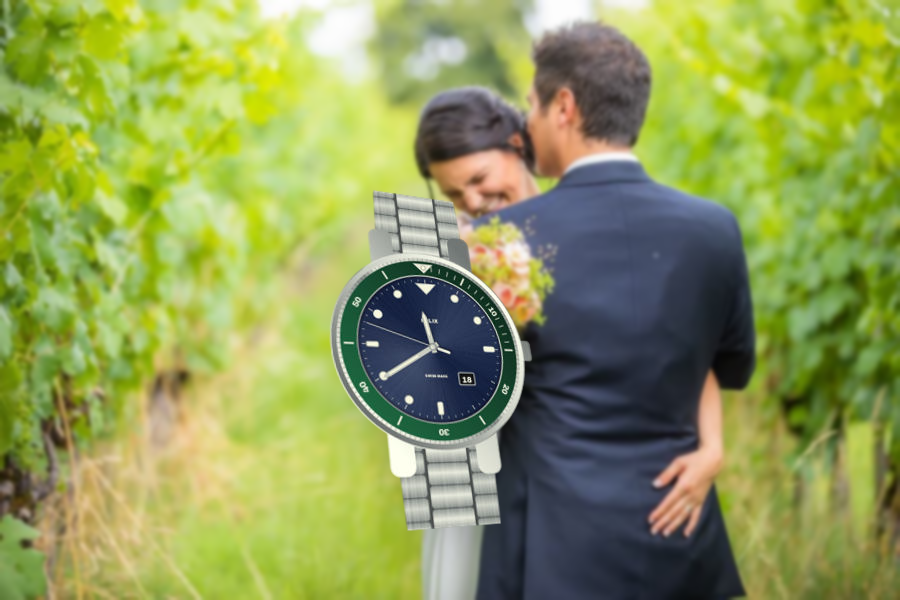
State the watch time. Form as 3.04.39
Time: 11.39.48
